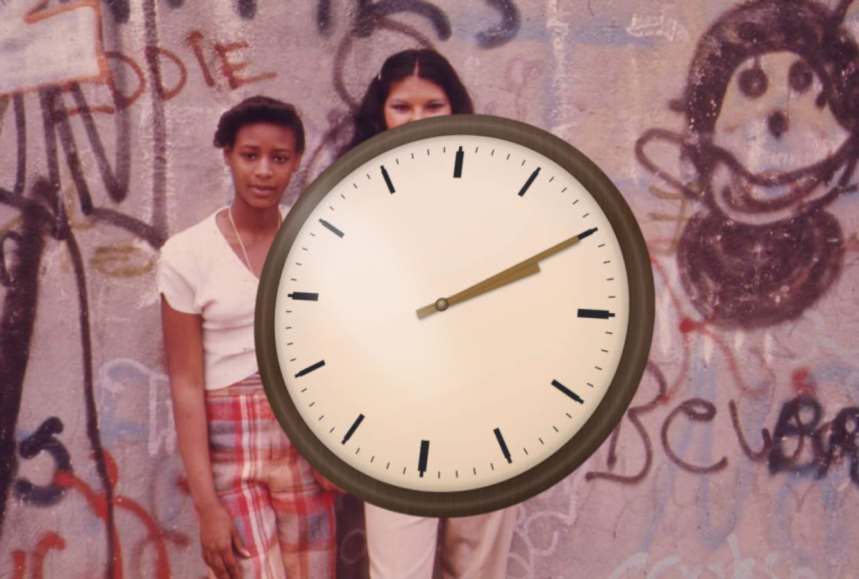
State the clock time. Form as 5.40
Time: 2.10
